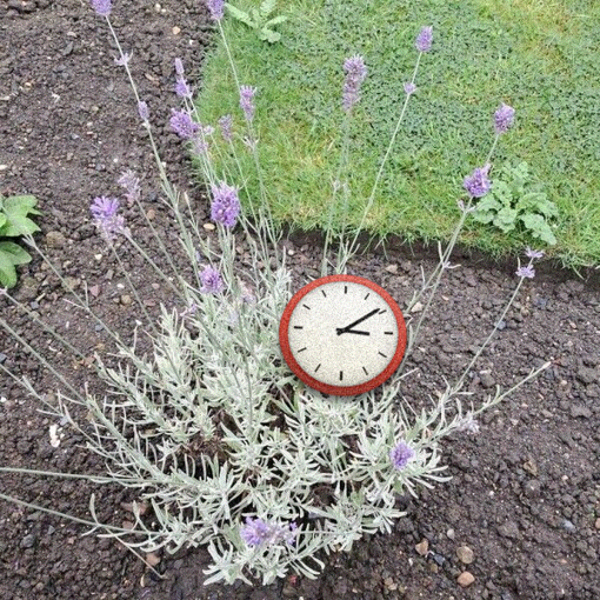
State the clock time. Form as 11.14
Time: 3.09
